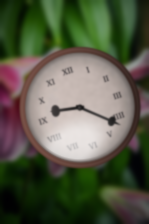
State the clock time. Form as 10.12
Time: 9.22
